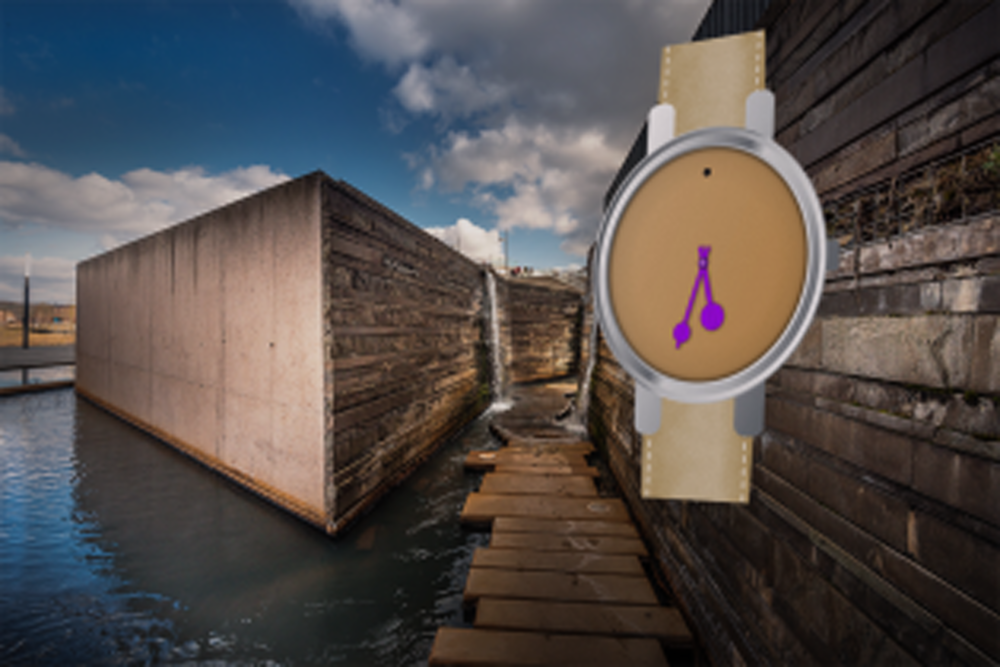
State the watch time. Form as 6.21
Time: 5.33
